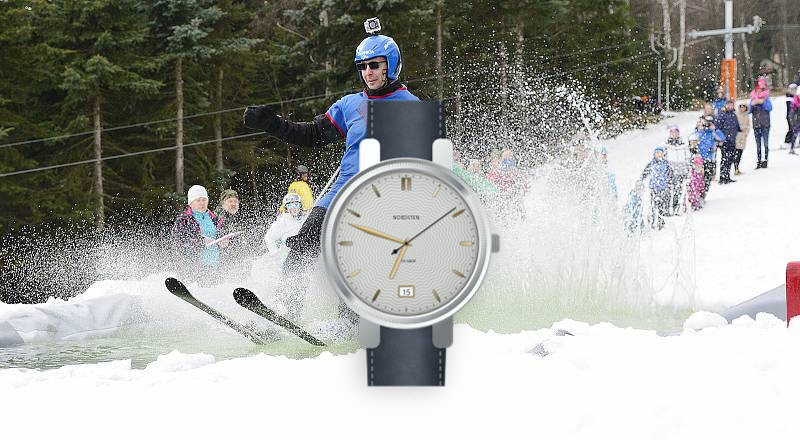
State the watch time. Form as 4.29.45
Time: 6.48.09
